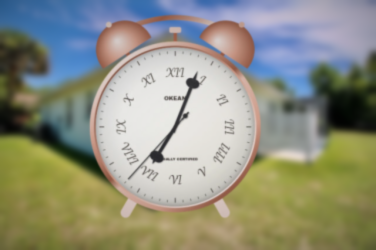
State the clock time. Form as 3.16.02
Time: 7.03.37
